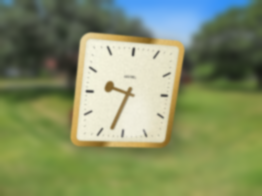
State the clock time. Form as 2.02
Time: 9.33
